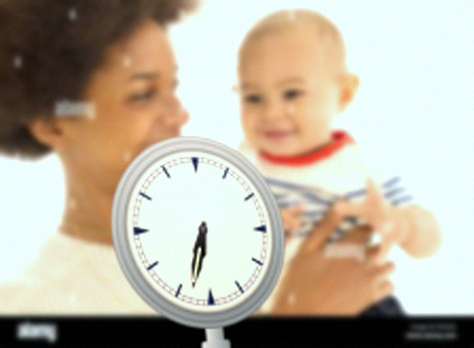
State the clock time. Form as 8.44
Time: 6.33
